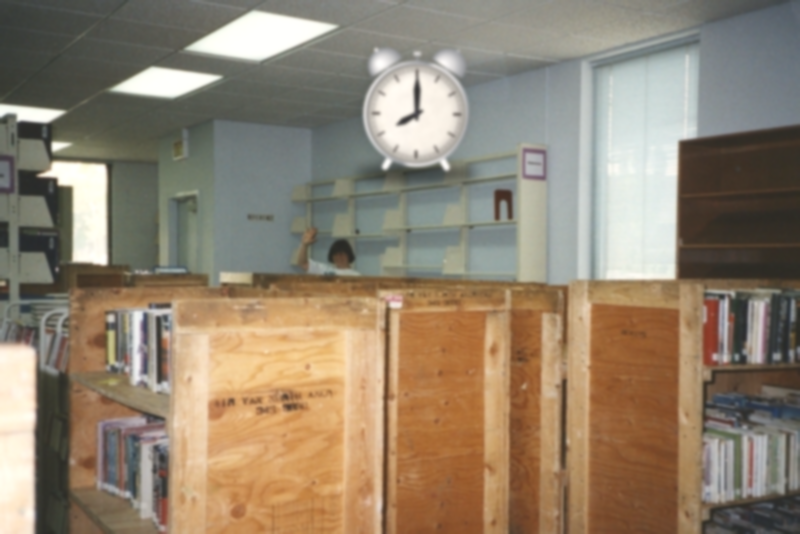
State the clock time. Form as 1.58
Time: 8.00
